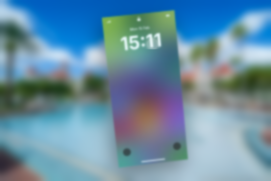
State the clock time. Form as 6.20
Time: 15.11
